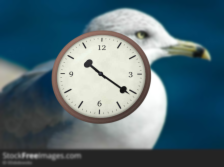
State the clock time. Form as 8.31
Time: 10.21
